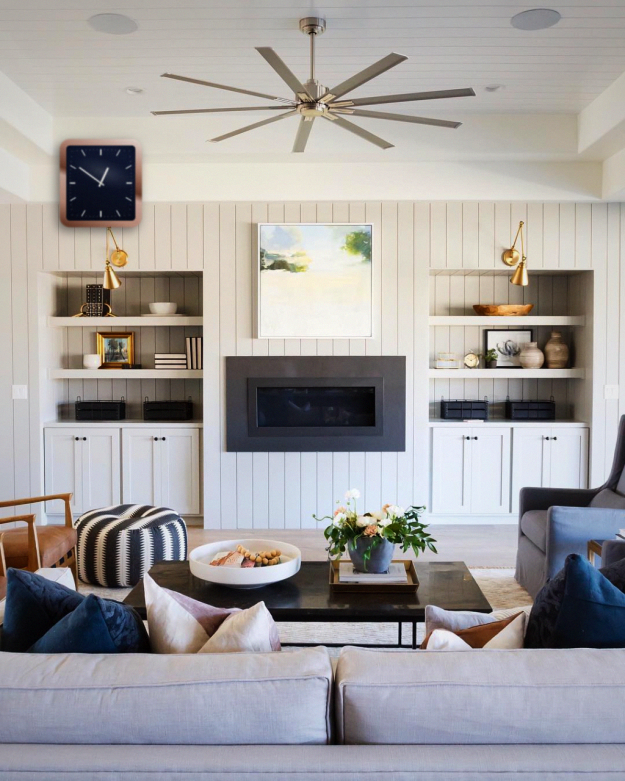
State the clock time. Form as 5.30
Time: 12.51
